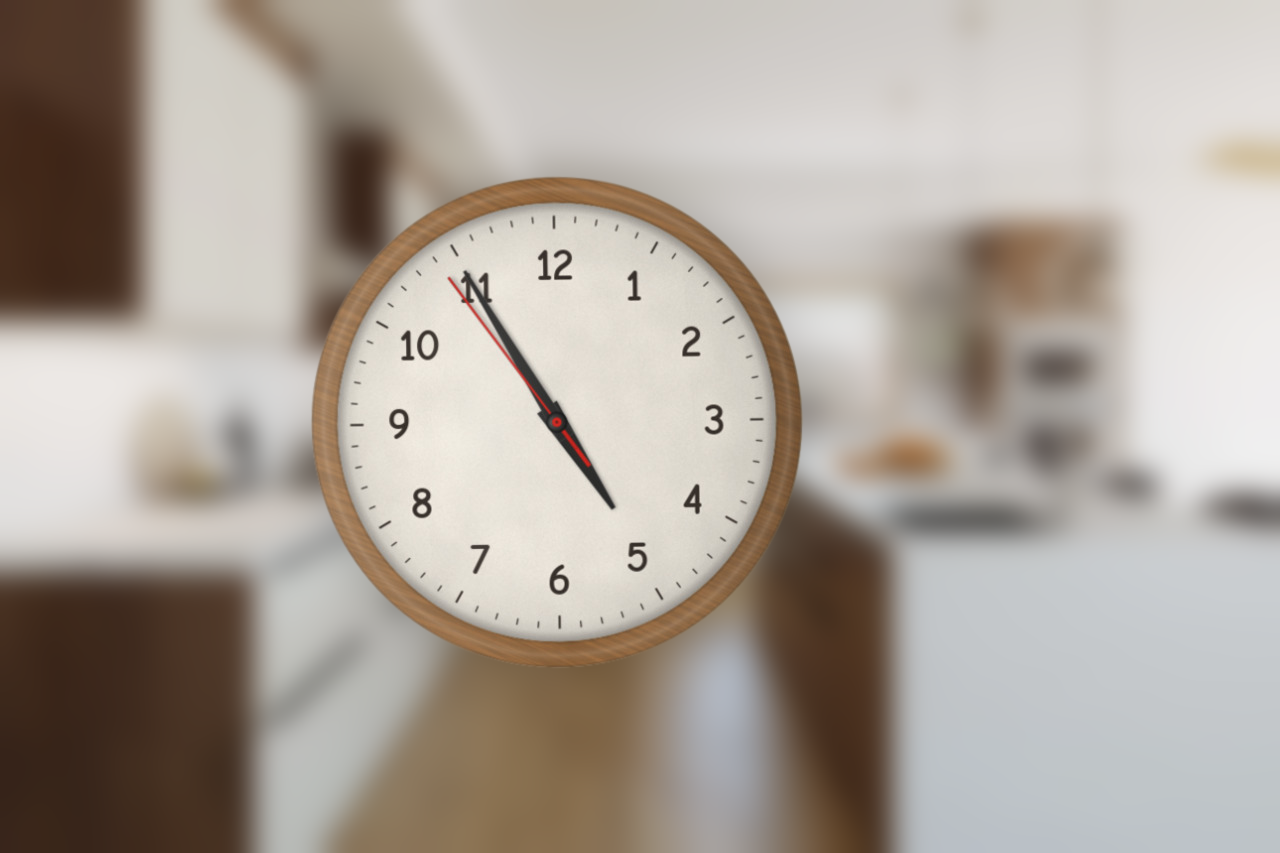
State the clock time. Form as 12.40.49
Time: 4.54.54
